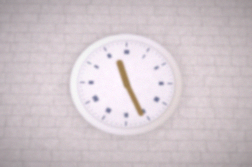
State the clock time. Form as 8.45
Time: 11.26
